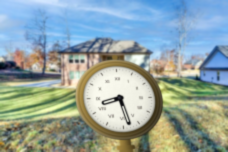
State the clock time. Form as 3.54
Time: 8.28
